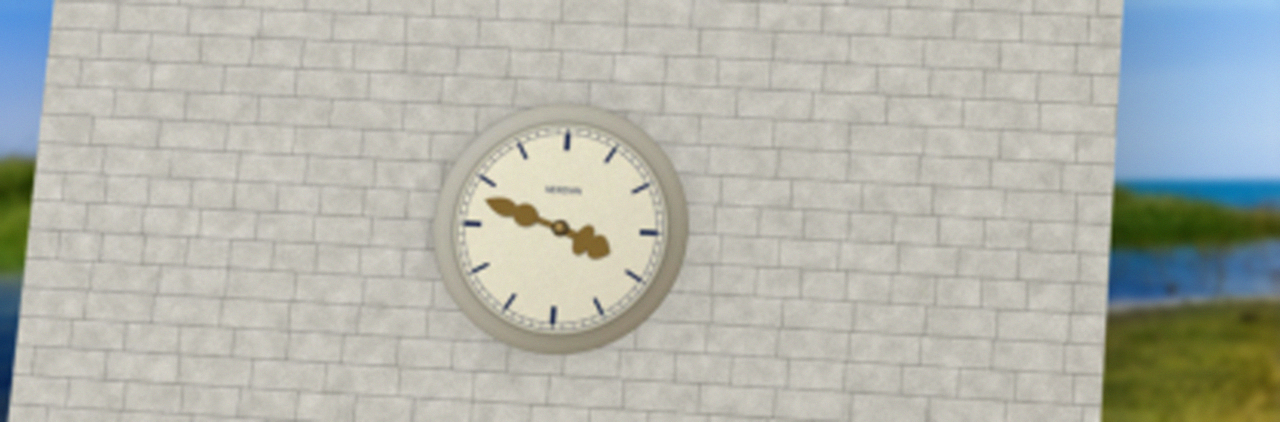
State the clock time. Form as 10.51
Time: 3.48
